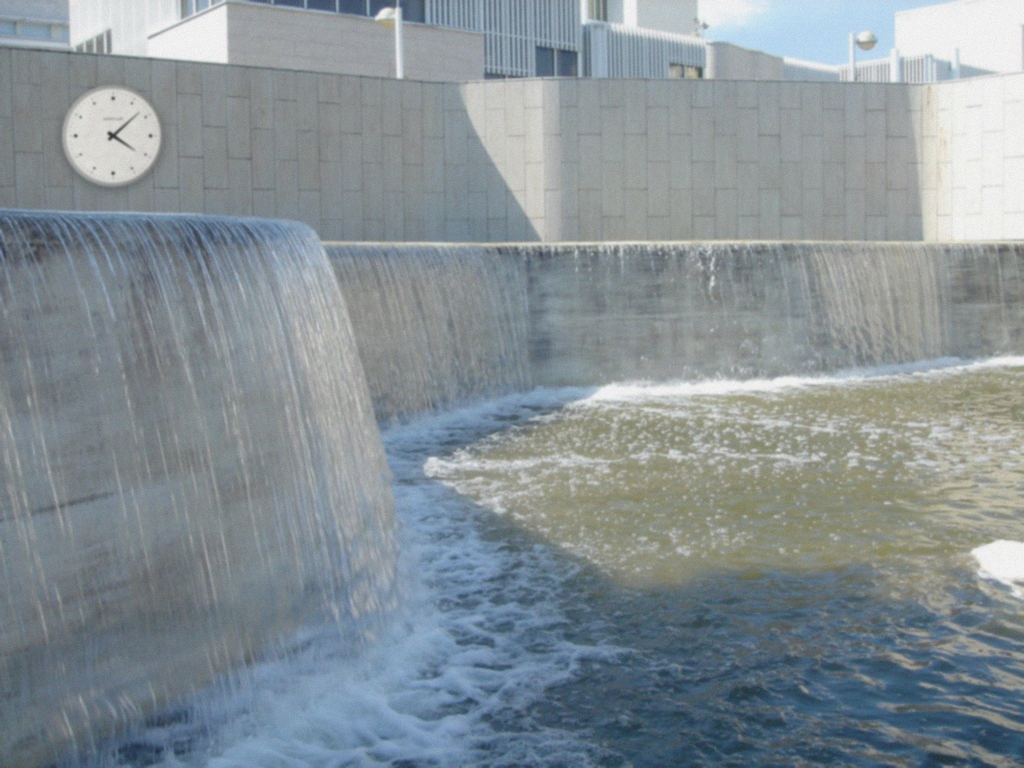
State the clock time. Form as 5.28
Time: 4.08
